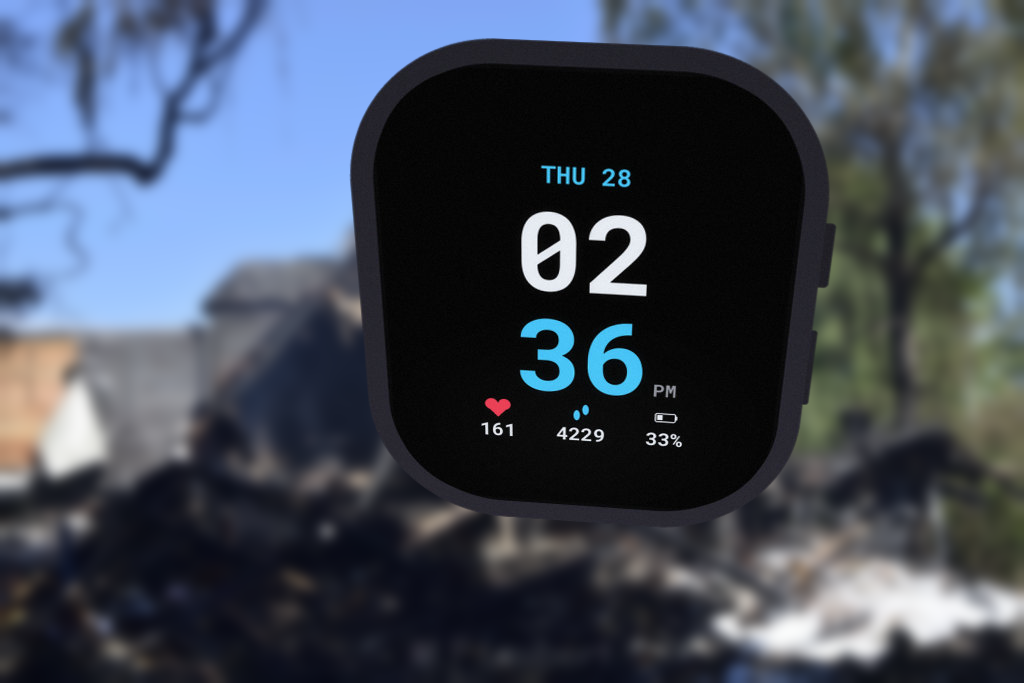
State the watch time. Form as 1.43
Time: 2.36
